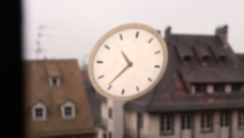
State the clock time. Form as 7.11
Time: 10.36
